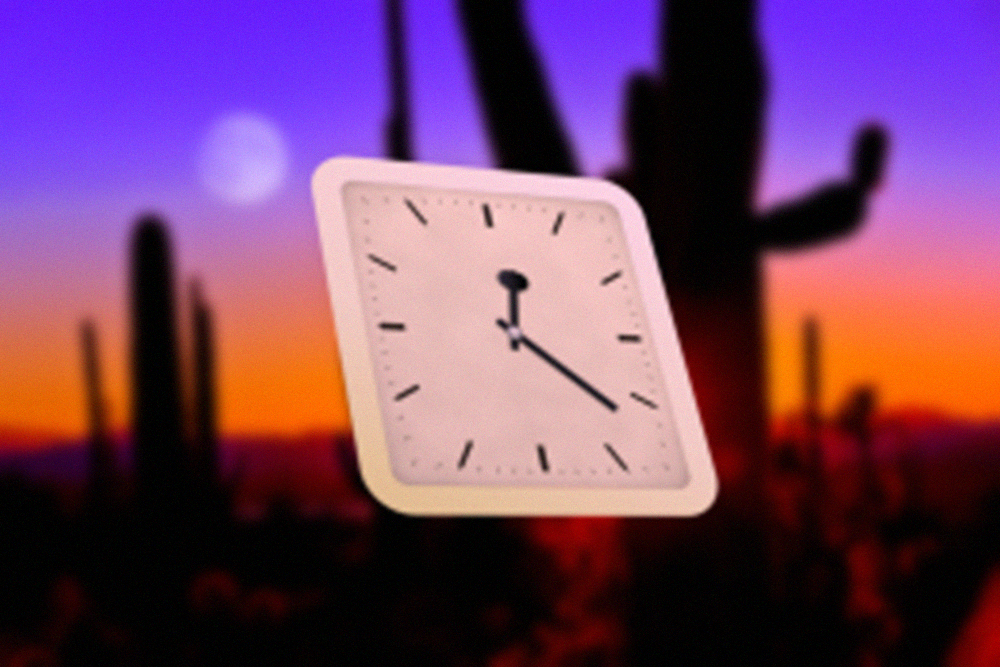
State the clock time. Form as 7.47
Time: 12.22
